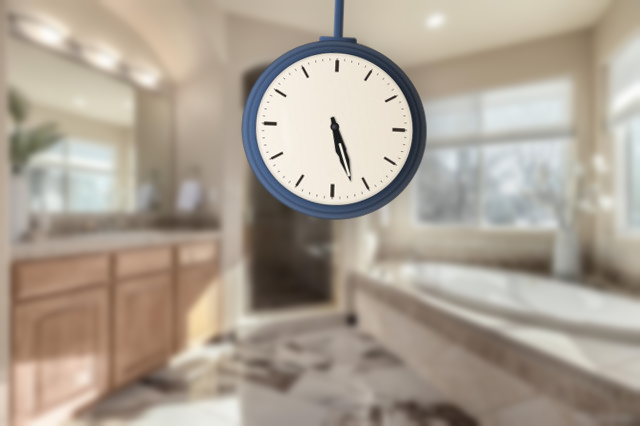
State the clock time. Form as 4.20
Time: 5.27
